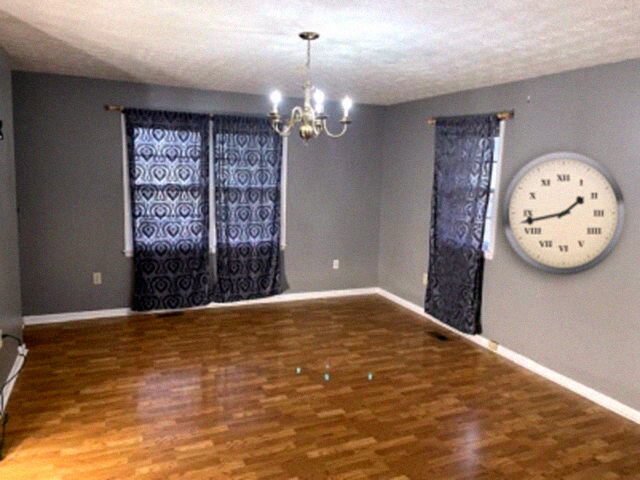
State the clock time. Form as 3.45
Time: 1.43
